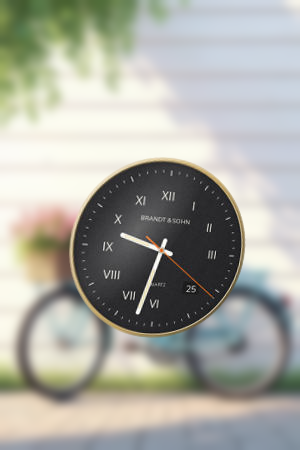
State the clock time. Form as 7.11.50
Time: 9.32.21
